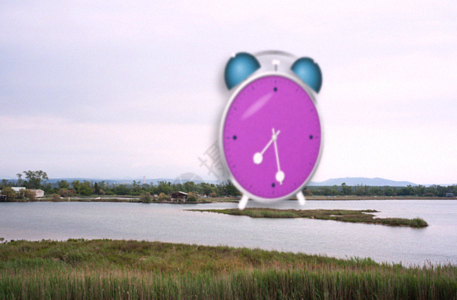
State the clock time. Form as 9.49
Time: 7.28
